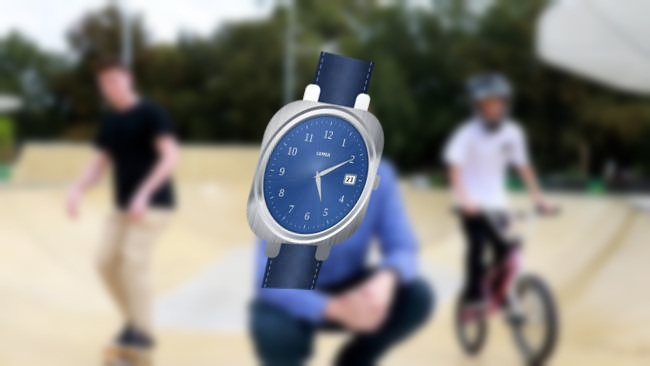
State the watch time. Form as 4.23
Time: 5.10
